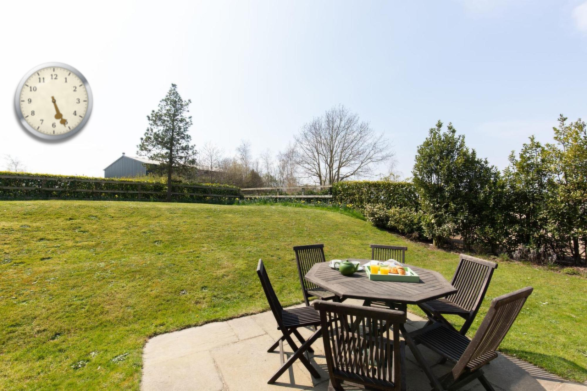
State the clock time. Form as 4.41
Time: 5.26
